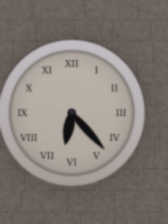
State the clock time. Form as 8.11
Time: 6.23
